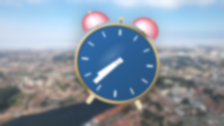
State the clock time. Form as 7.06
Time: 7.37
